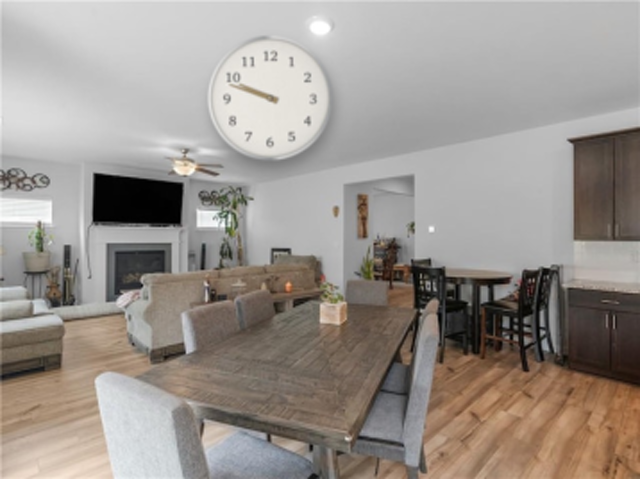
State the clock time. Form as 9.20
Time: 9.48
